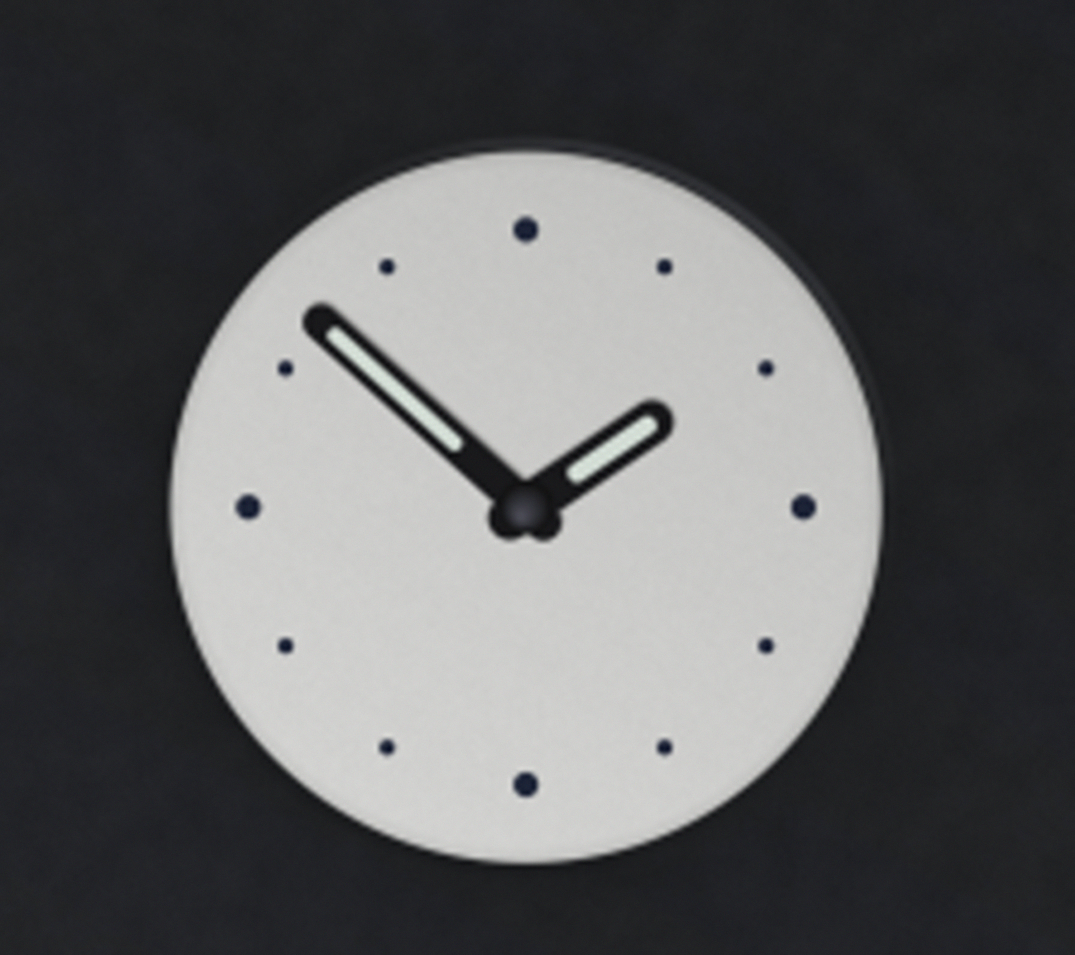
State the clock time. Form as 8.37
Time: 1.52
